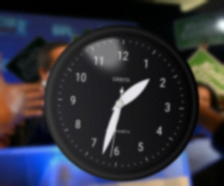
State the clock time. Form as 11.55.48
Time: 1.32.31
